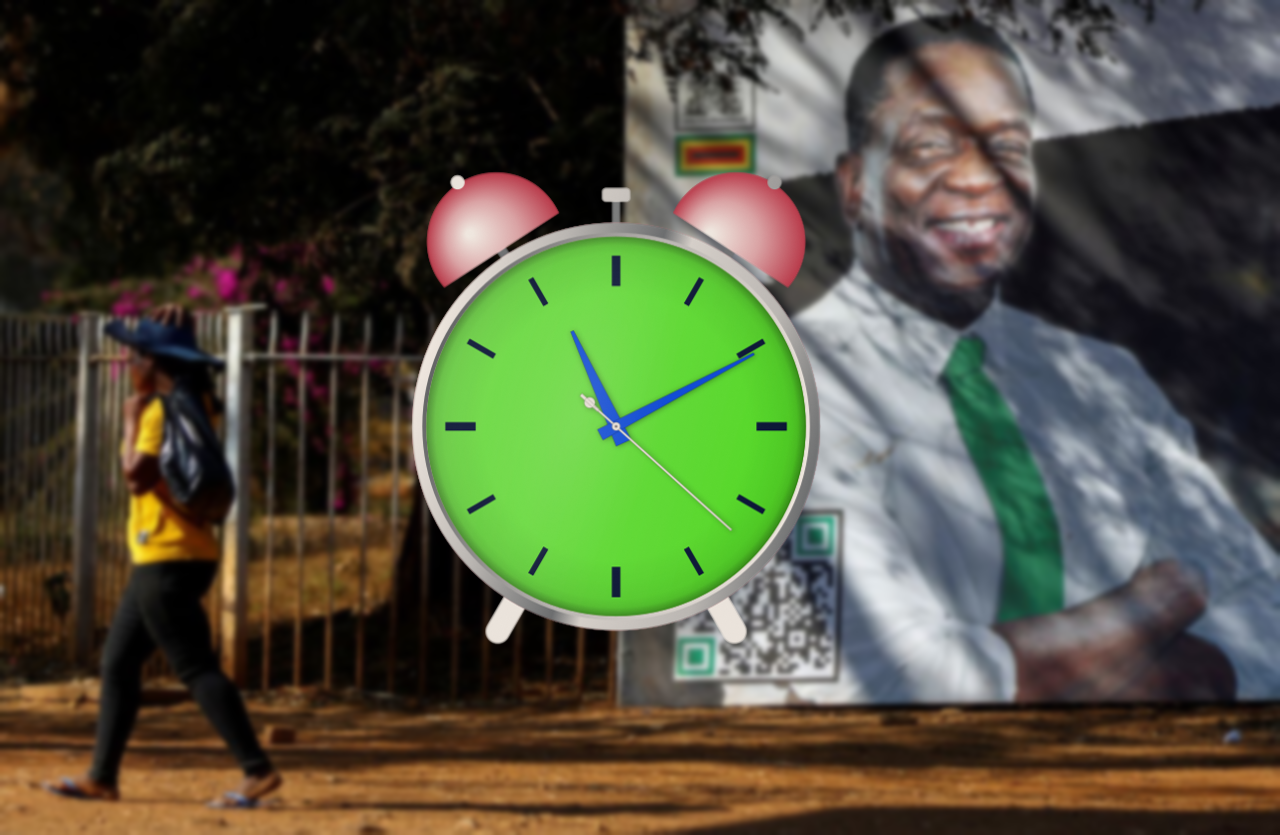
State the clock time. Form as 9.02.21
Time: 11.10.22
